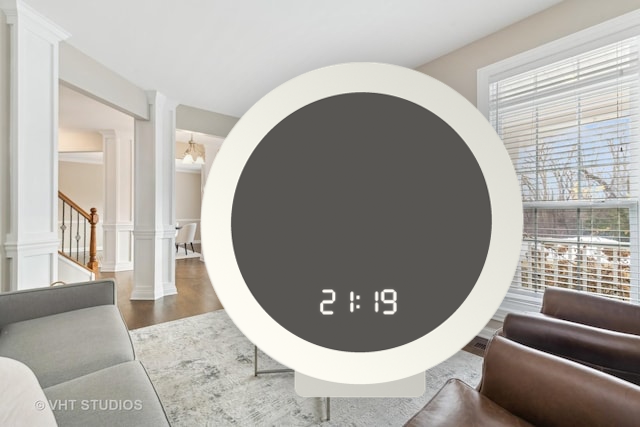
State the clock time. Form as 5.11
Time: 21.19
